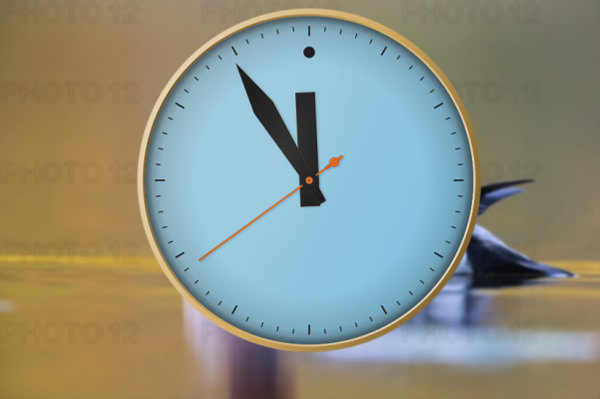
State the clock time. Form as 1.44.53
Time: 11.54.39
